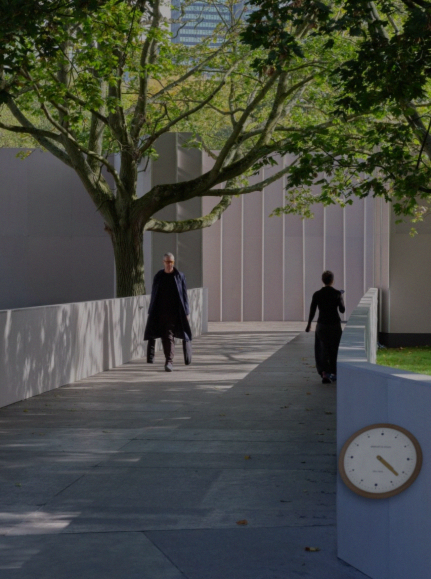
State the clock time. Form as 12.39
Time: 4.22
